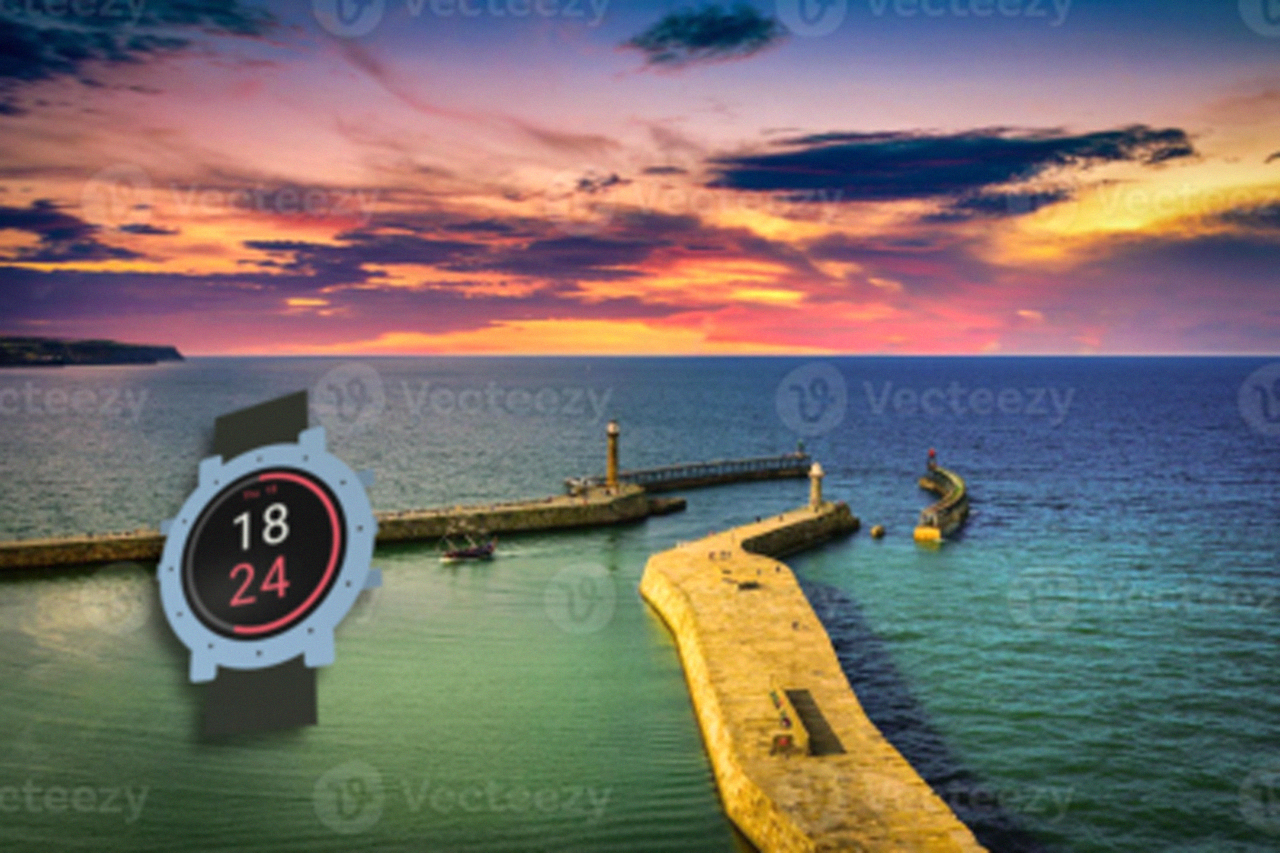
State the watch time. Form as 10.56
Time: 18.24
